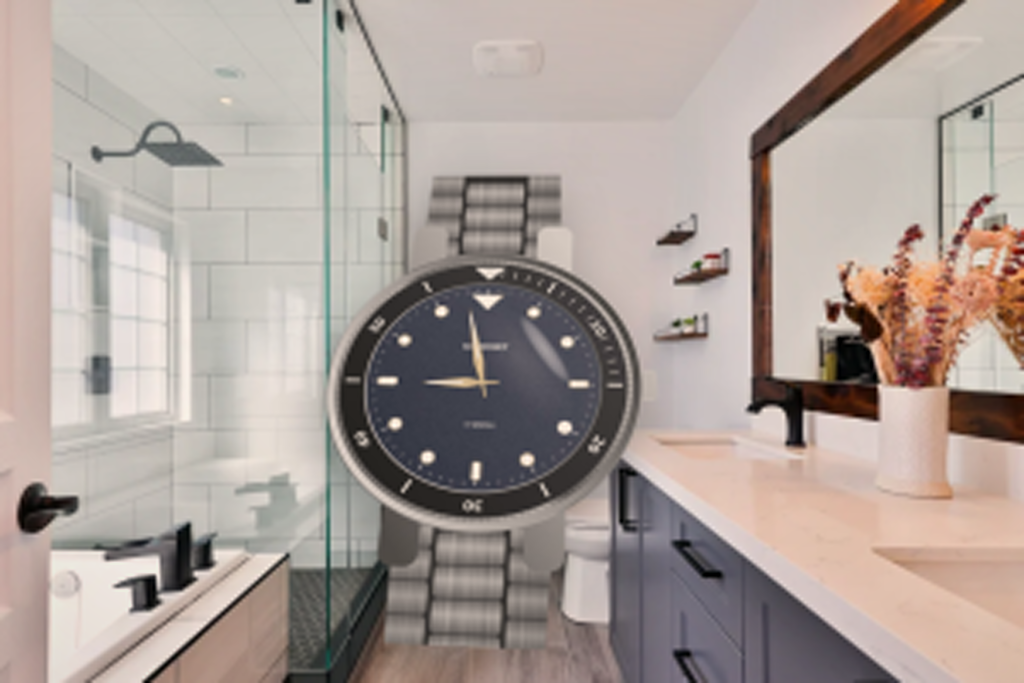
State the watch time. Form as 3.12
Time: 8.58
